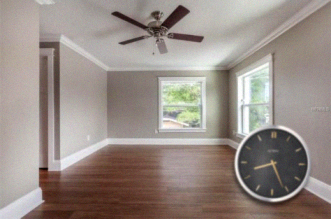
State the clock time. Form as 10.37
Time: 8.26
